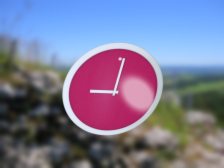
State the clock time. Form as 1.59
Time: 9.01
